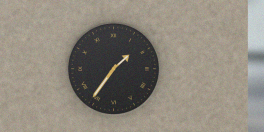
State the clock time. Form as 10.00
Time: 1.36
